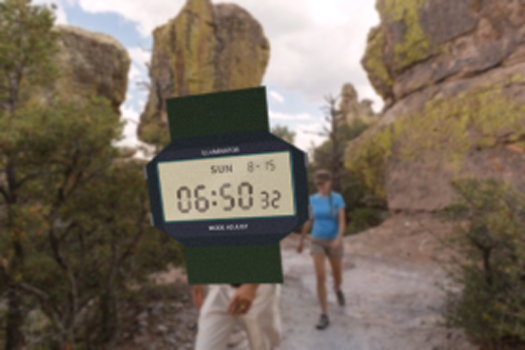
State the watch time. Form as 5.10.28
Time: 6.50.32
